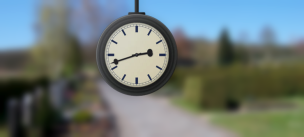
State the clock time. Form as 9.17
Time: 2.42
